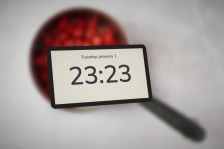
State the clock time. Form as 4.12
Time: 23.23
